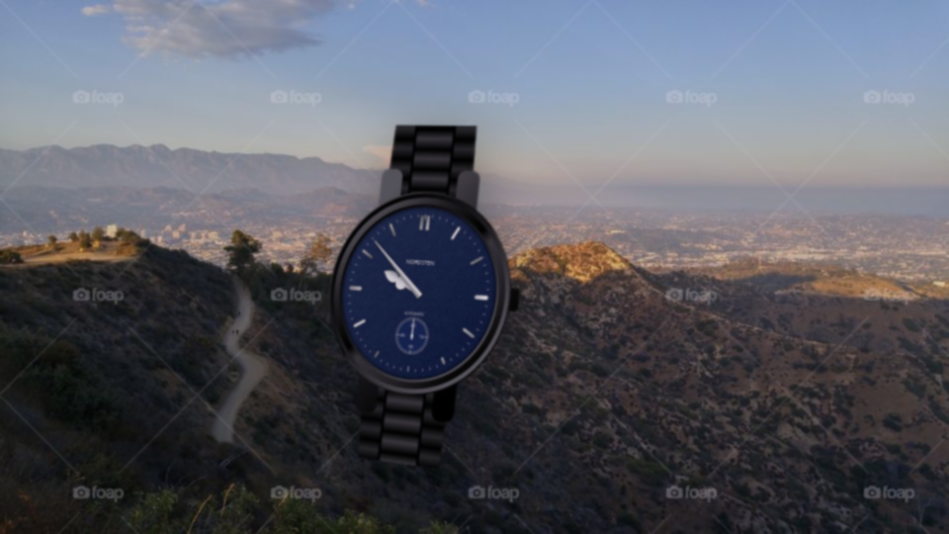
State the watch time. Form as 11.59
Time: 9.52
